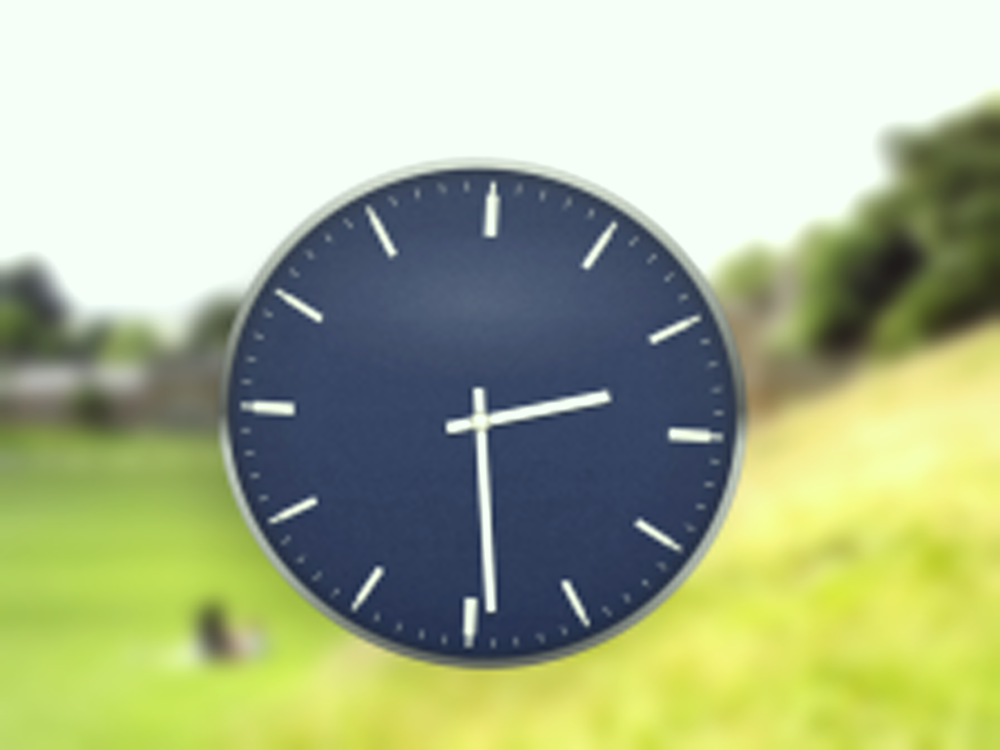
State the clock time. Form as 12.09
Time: 2.29
